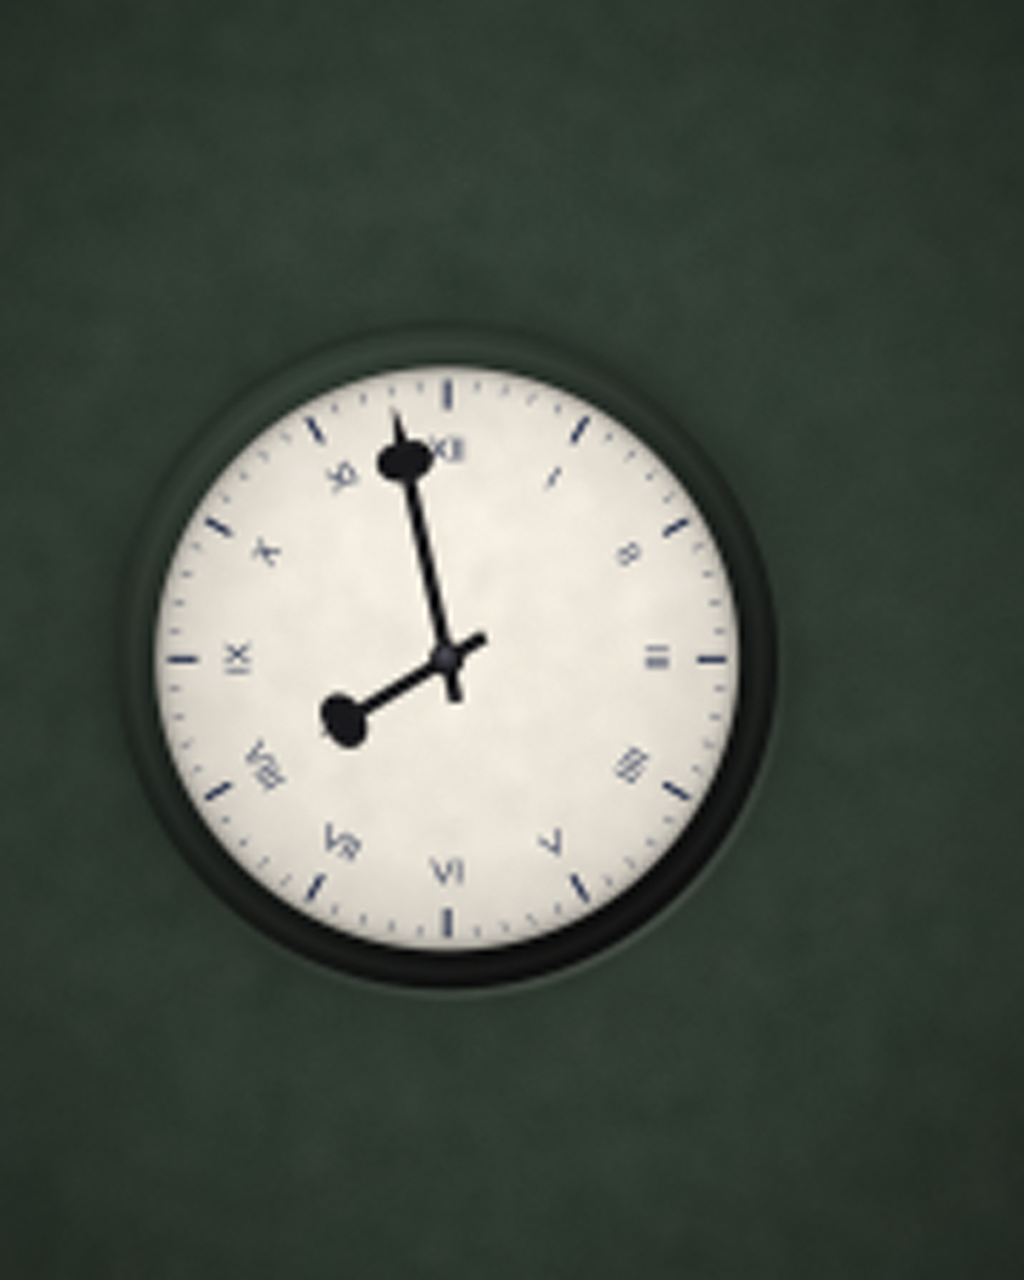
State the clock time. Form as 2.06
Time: 7.58
